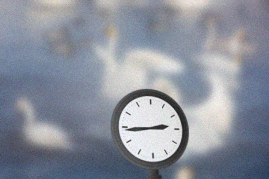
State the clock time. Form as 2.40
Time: 2.44
